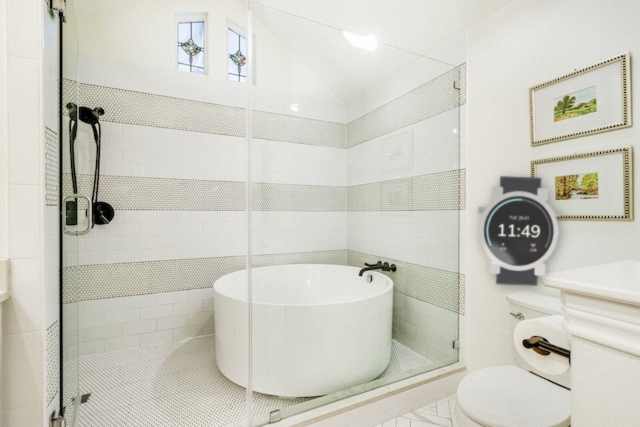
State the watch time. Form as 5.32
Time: 11.49
